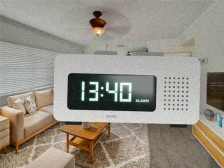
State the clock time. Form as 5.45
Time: 13.40
